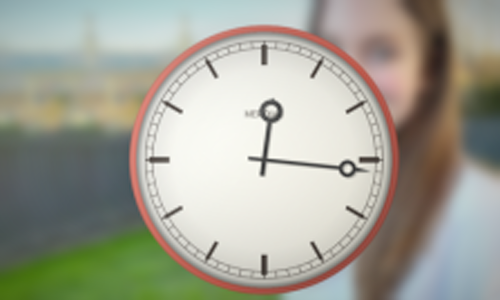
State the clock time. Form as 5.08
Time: 12.16
